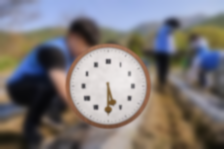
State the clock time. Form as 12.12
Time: 5.30
